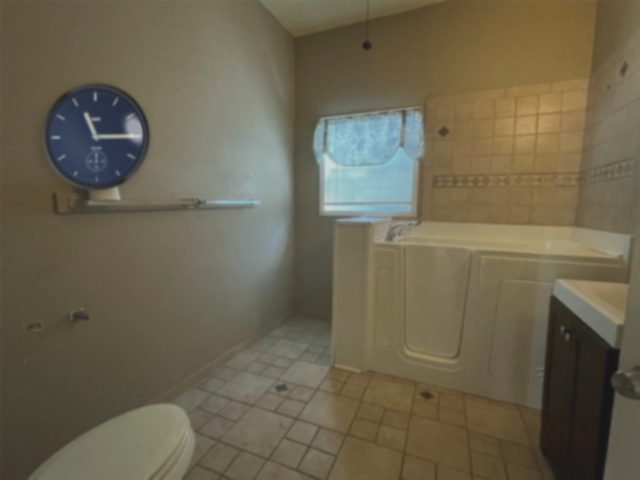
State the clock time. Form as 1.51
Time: 11.15
